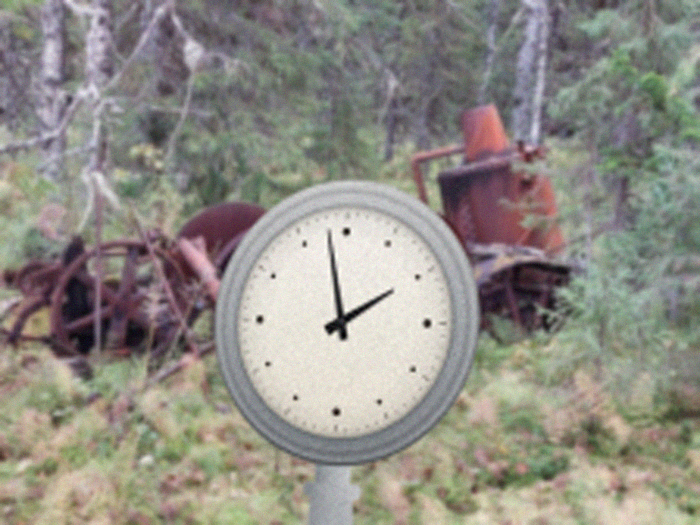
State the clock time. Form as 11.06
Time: 1.58
